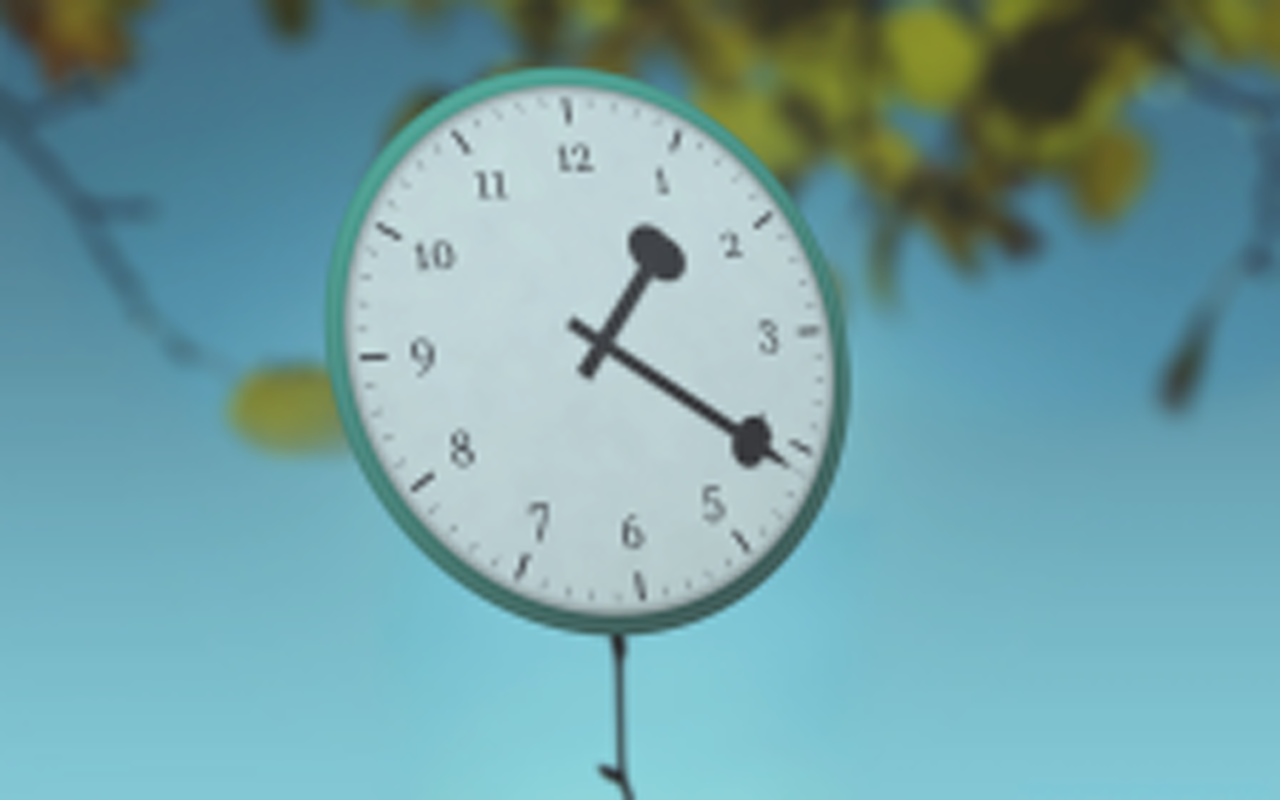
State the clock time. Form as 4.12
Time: 1.21
